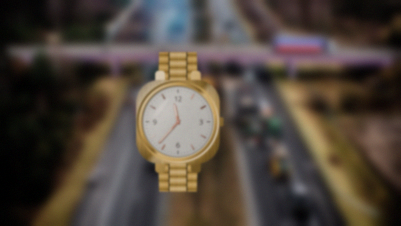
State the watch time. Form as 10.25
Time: 11.37
